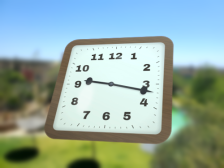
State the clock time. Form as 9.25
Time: 9.17
